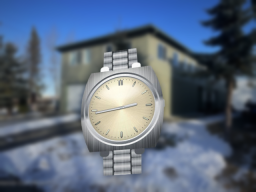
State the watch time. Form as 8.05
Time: 2.44
